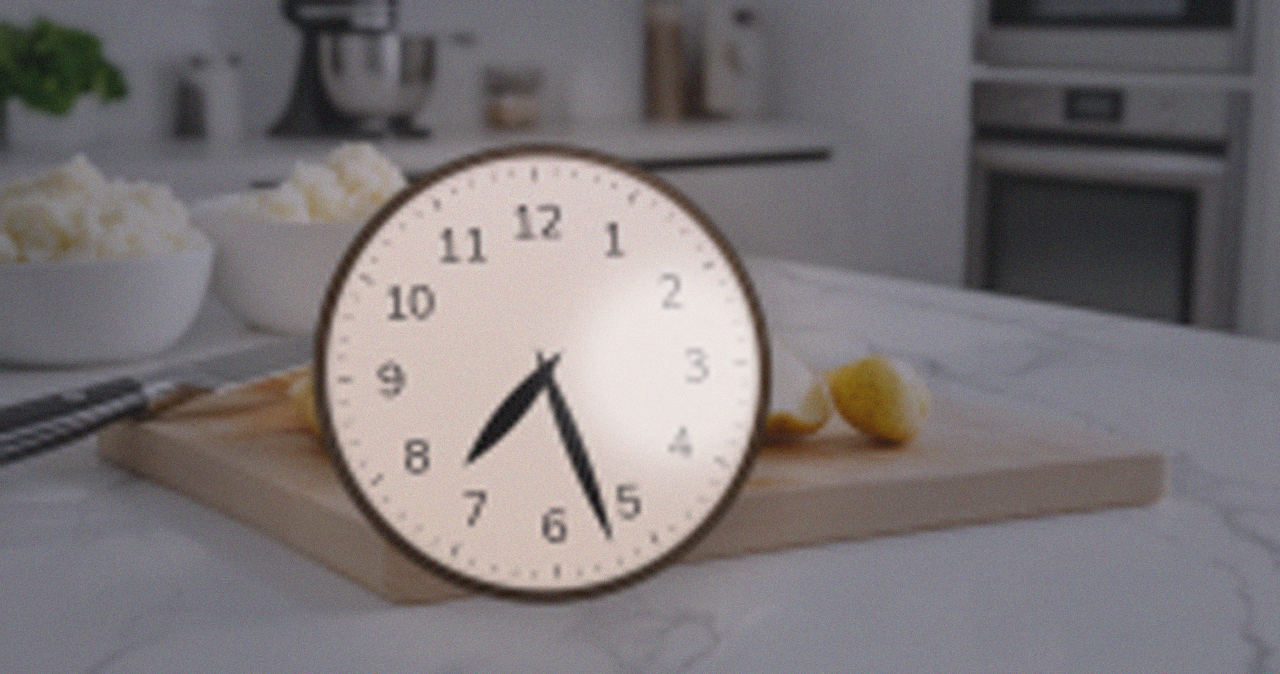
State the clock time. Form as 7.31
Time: 7.27
